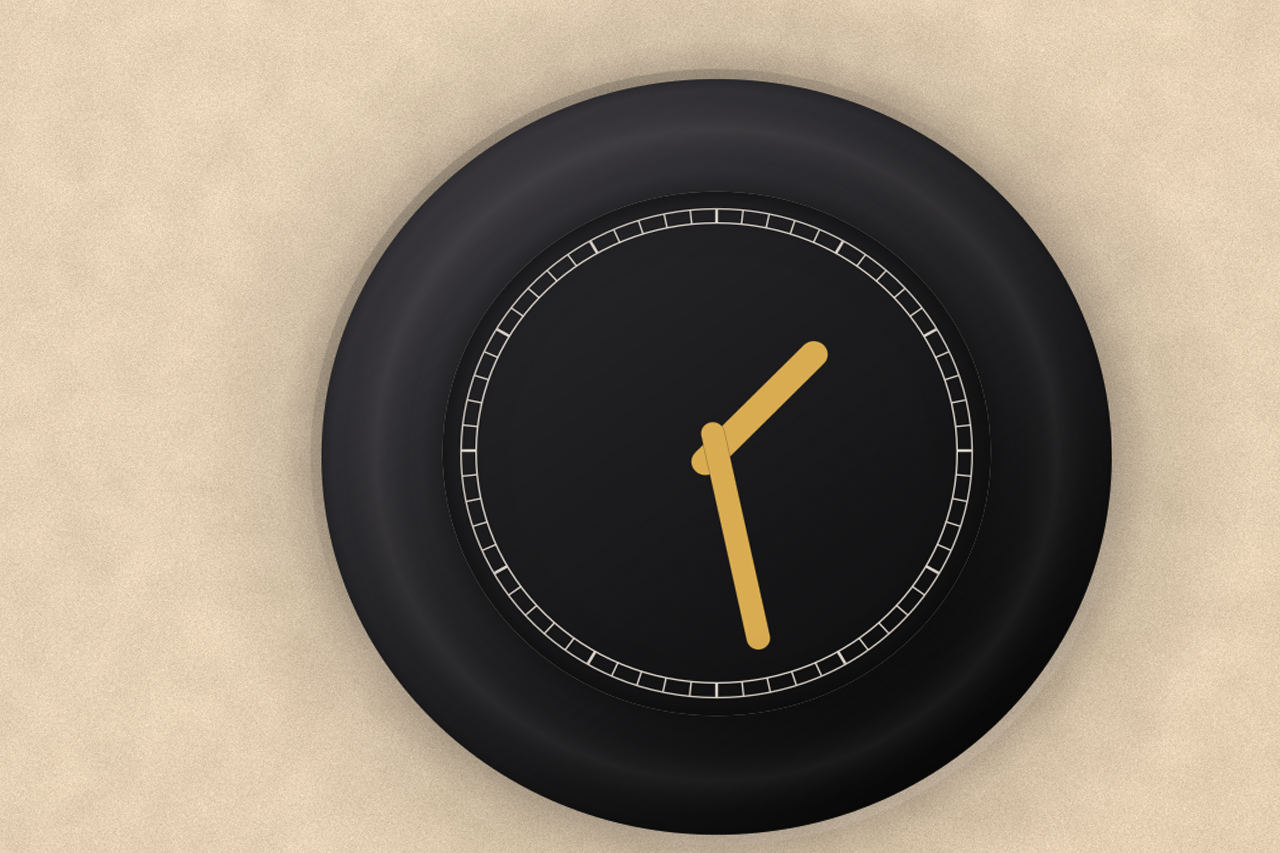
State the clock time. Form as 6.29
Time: 1.28
